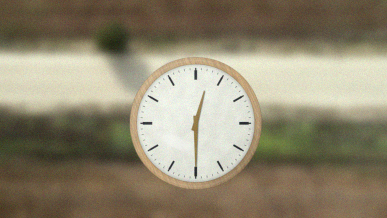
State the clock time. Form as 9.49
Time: 12.30
